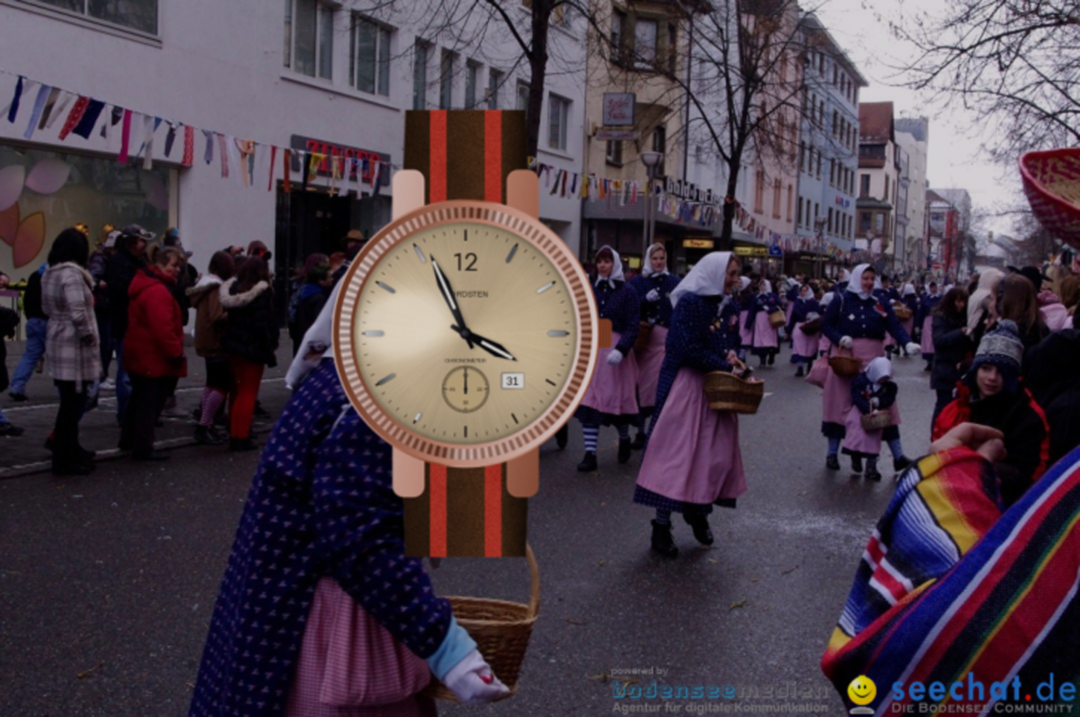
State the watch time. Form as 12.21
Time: 3.56
